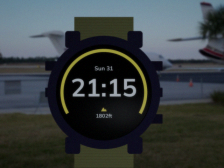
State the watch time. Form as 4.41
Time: 21.15
